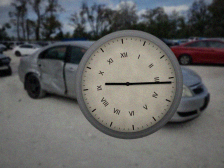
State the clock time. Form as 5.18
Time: 9.16
